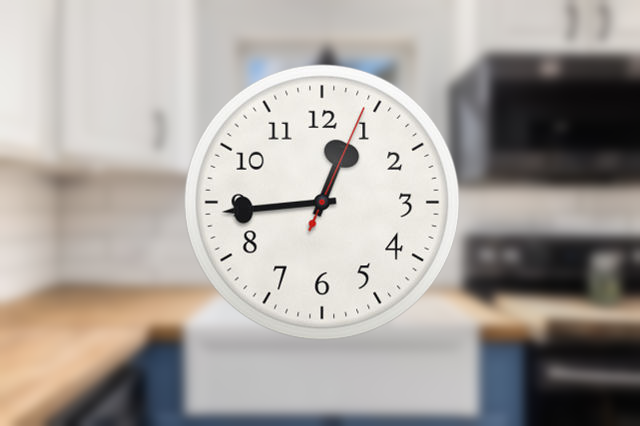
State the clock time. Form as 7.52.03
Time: 12.44.04
